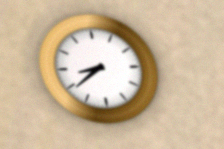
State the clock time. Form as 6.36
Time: 8.39
